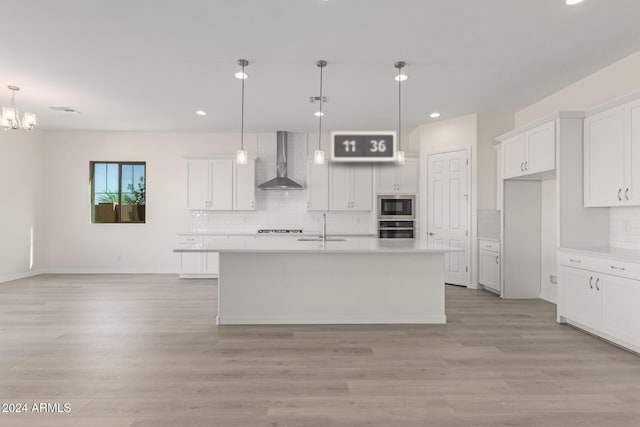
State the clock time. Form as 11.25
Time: 11.36
